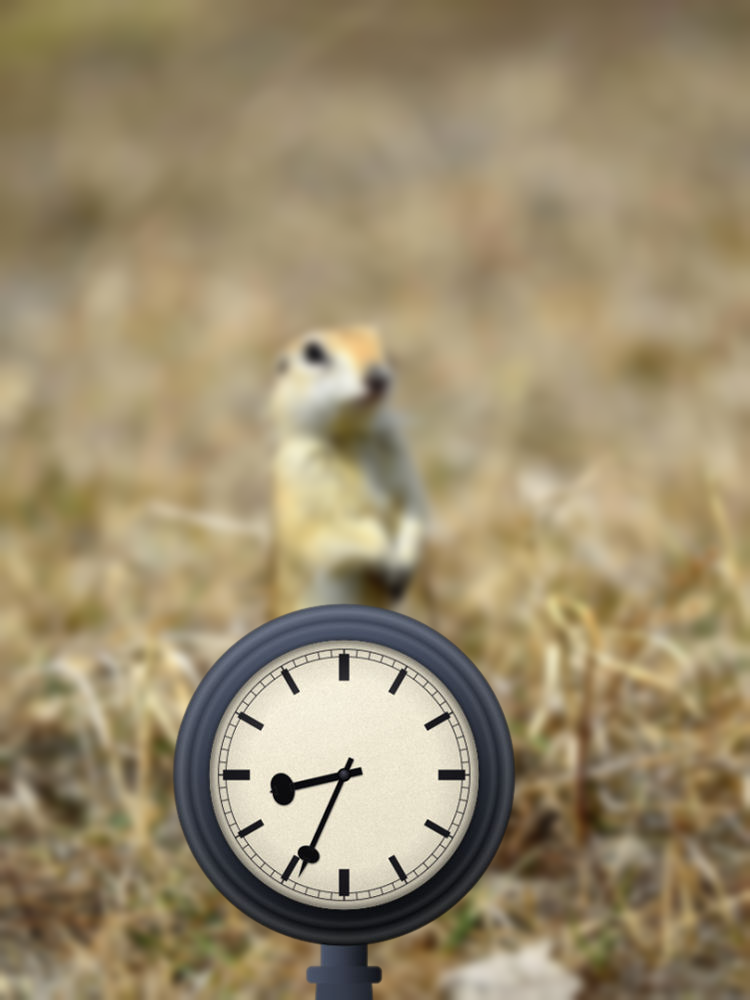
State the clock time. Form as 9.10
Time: 8.34
